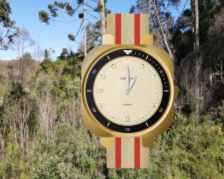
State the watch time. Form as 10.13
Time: 1.00
